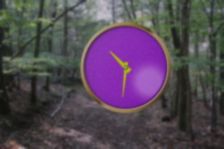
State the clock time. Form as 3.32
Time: 10.31
